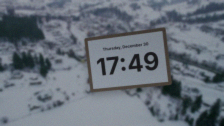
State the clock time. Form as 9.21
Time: 17.49
